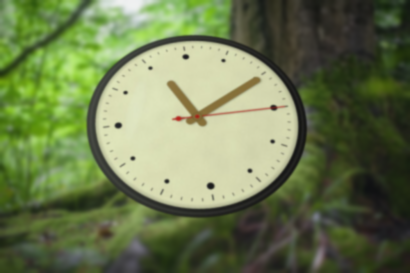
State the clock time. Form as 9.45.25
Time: 11.10.15
